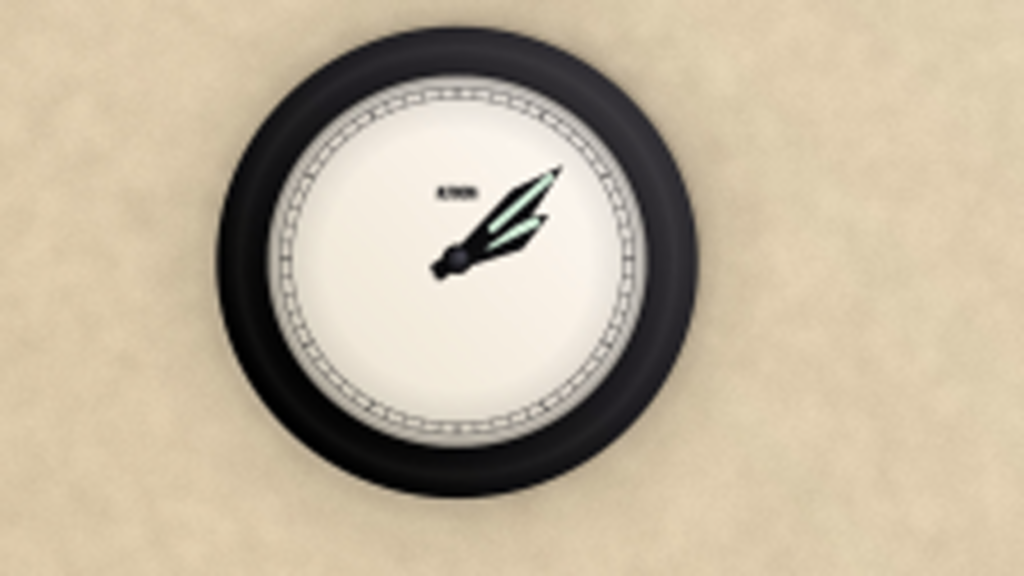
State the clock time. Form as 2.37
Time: 2.08
